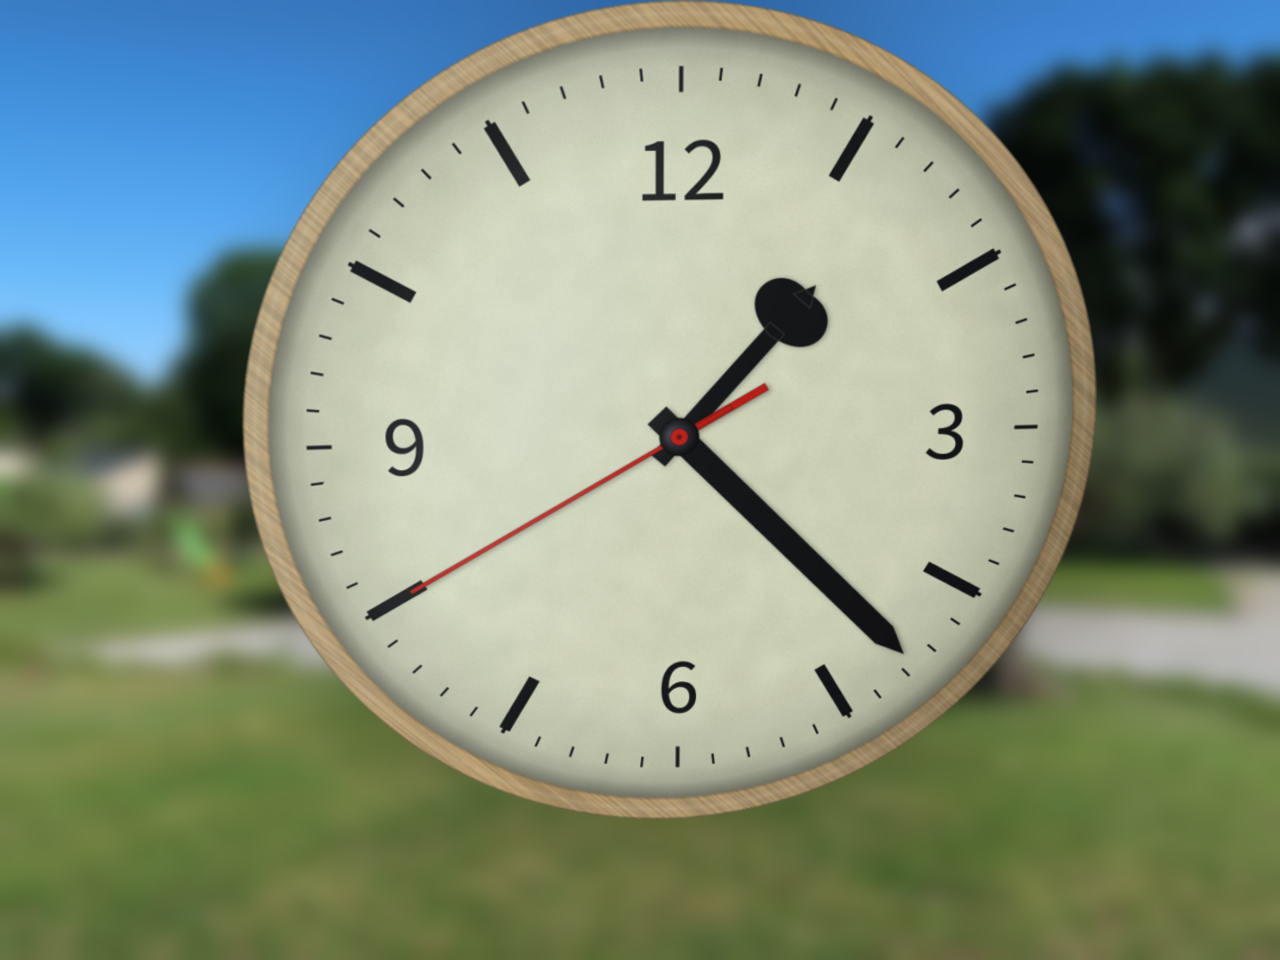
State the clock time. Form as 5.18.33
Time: 1.22.40
